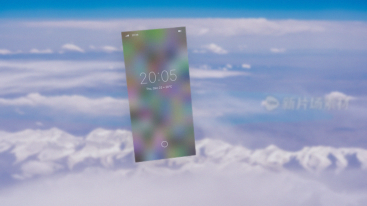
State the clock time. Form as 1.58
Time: 20.05
